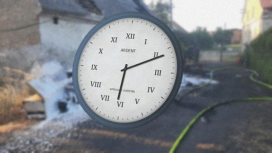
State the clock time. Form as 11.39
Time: 6.11
